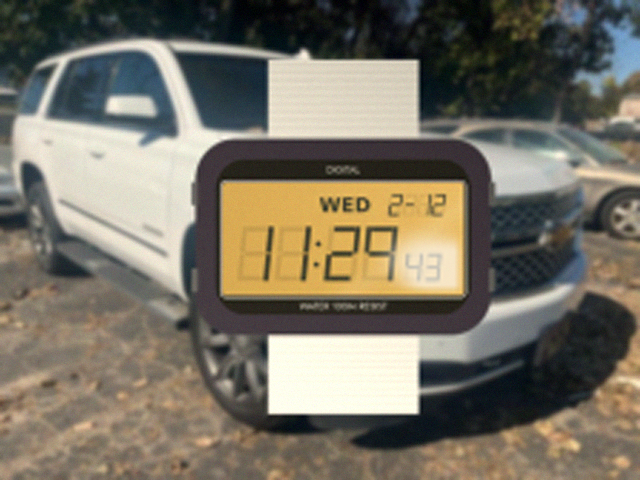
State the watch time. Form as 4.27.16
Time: 11.29.43
